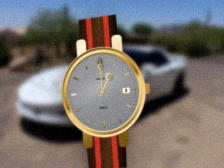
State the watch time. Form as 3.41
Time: 1.00
